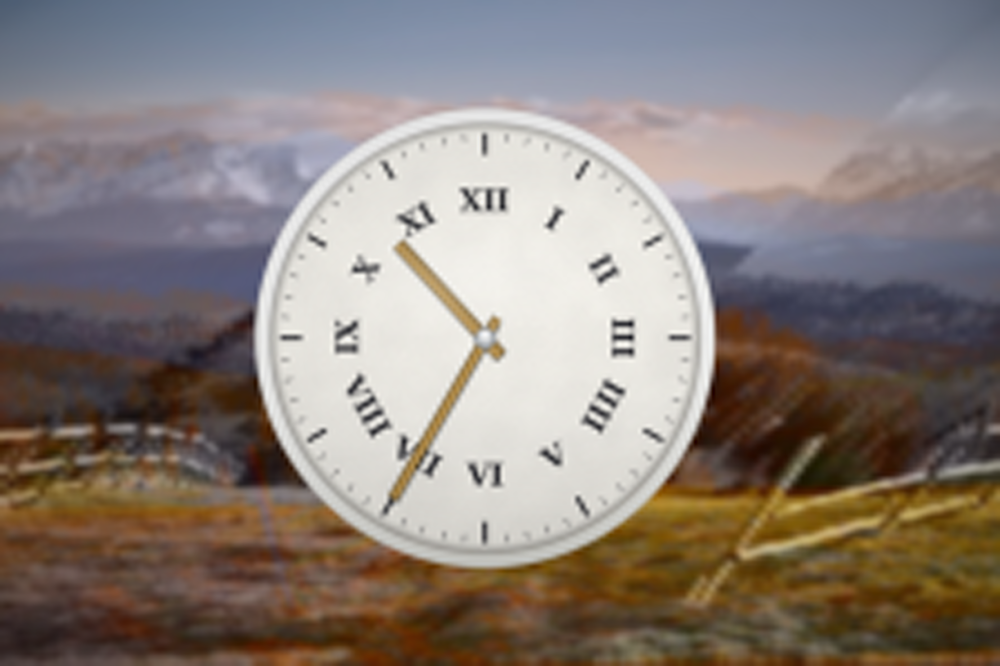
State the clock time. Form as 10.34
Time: 10.35
